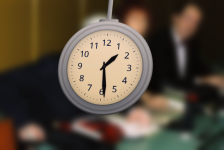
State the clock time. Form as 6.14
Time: 1.29
